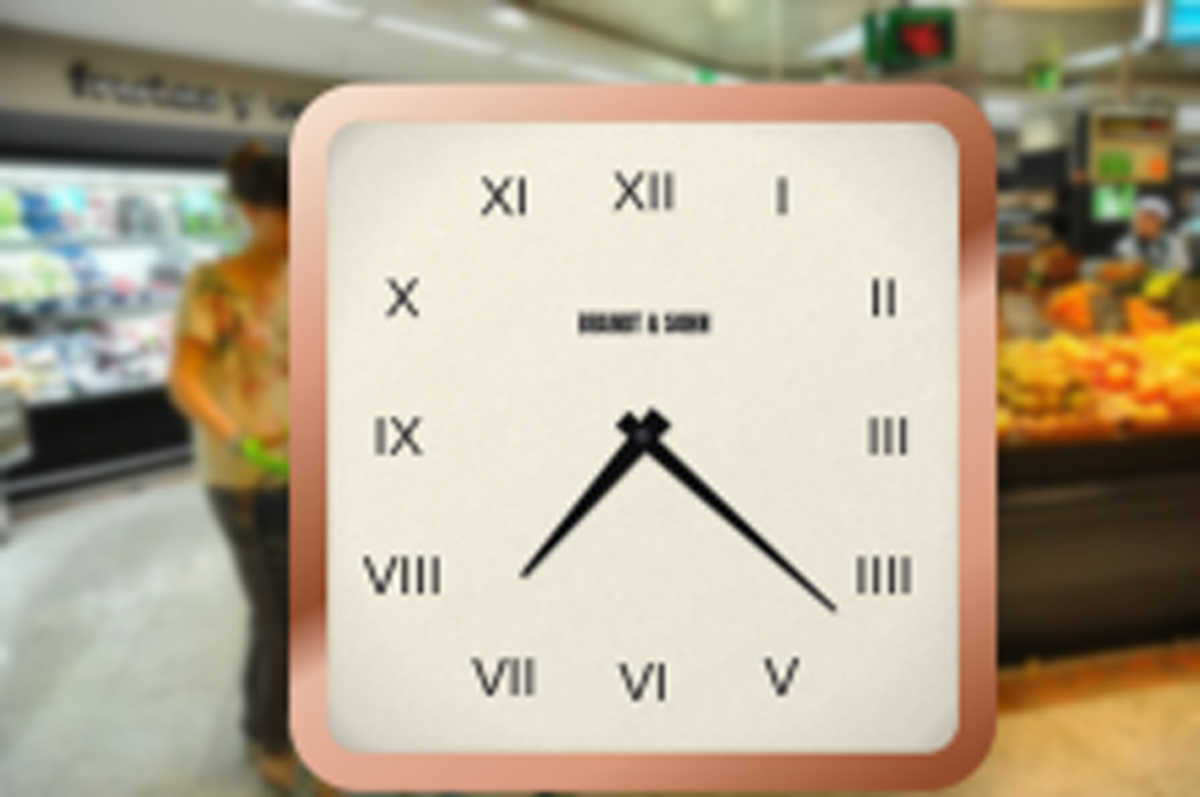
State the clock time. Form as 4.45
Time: 7.22
